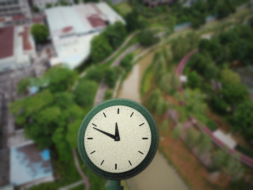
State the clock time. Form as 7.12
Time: 11.49
